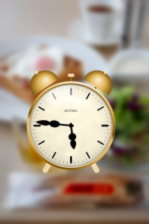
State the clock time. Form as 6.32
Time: 5.46
